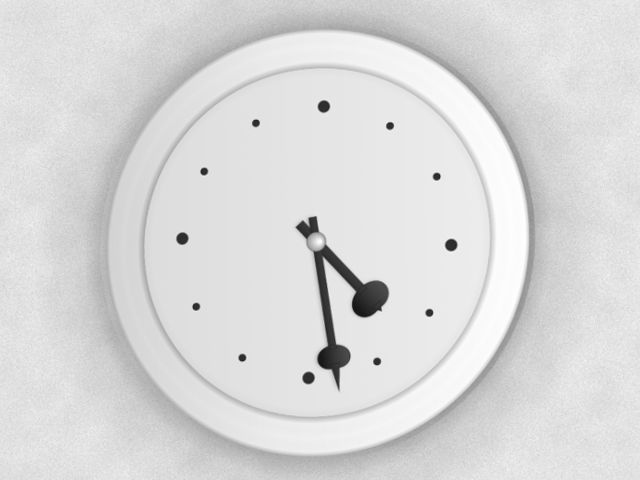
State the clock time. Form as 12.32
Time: 4.28
